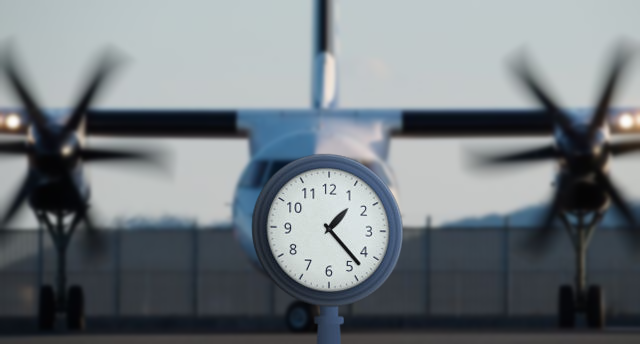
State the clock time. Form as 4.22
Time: 1.23
